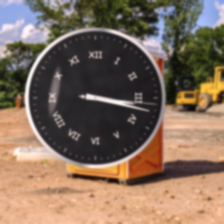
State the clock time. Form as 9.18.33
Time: 3.17.16
